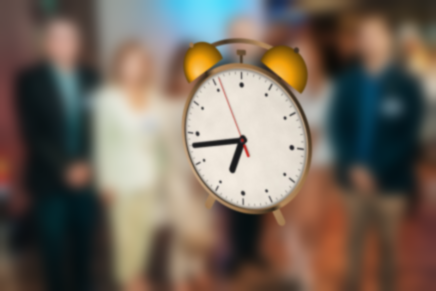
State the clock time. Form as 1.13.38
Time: 6.42.56
